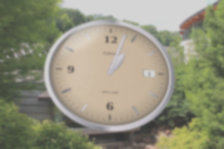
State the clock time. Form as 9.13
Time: 1.03
